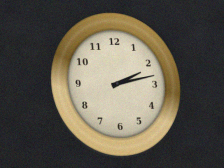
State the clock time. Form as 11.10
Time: 2.13
